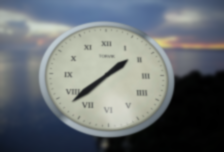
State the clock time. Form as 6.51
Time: 1.38
